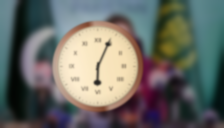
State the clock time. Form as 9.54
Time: 6.04
